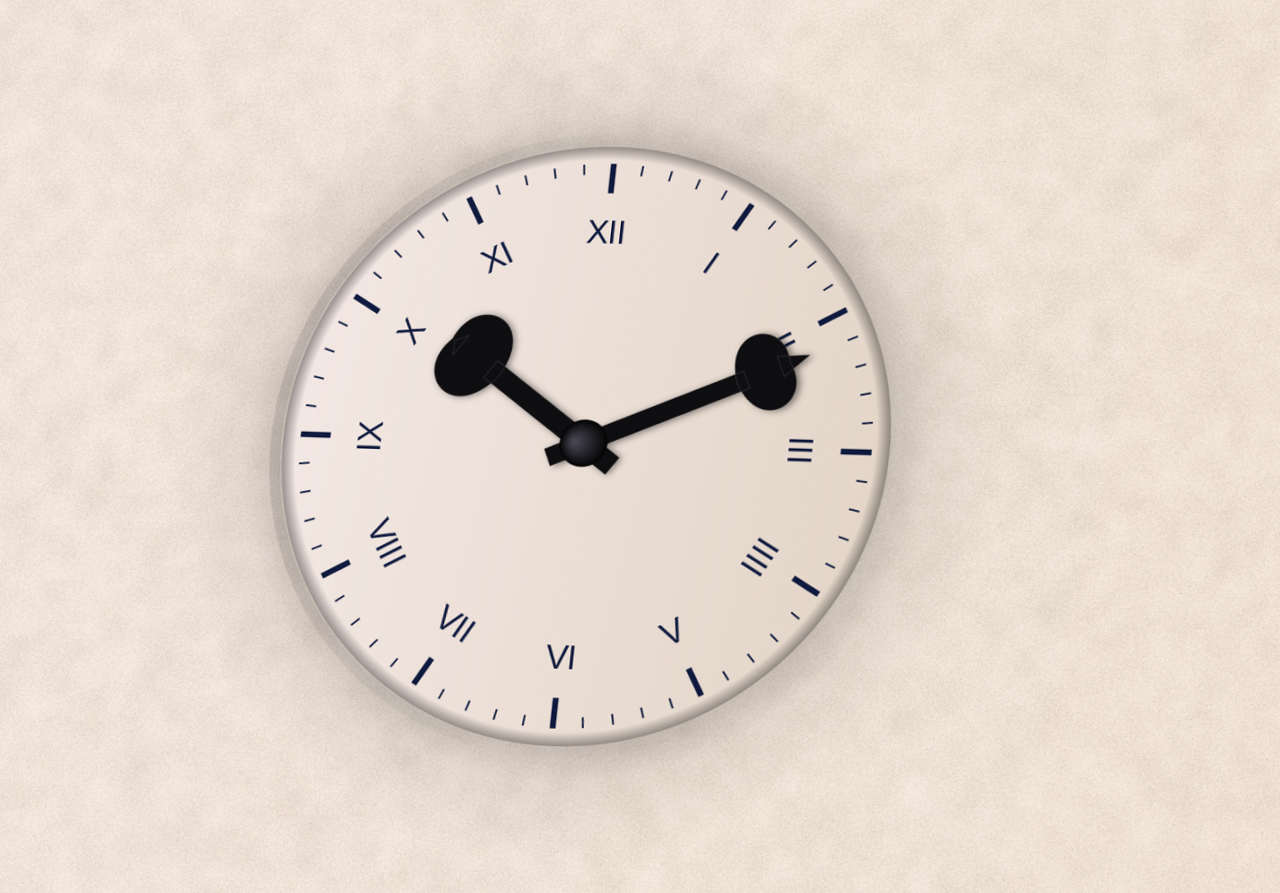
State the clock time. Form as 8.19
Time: 10.11
